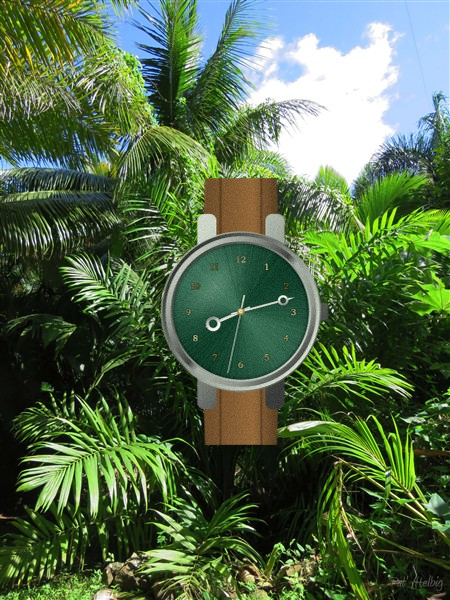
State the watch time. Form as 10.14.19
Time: 8.12.32
